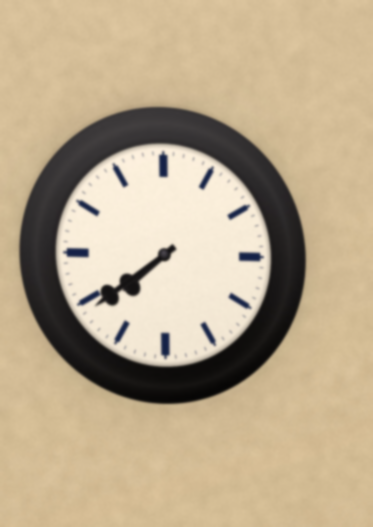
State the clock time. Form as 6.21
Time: 7.39
